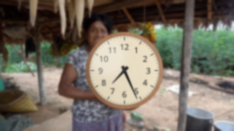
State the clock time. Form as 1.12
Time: 7.26
